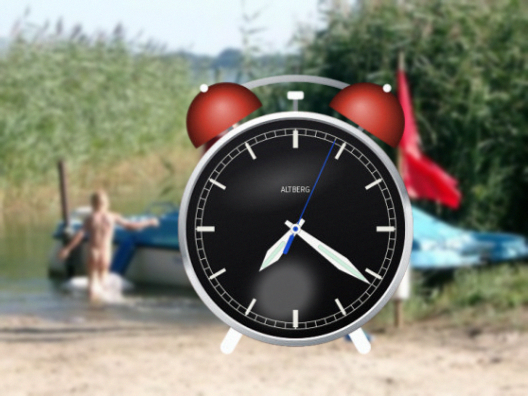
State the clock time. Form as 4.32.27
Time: 7.21.04
